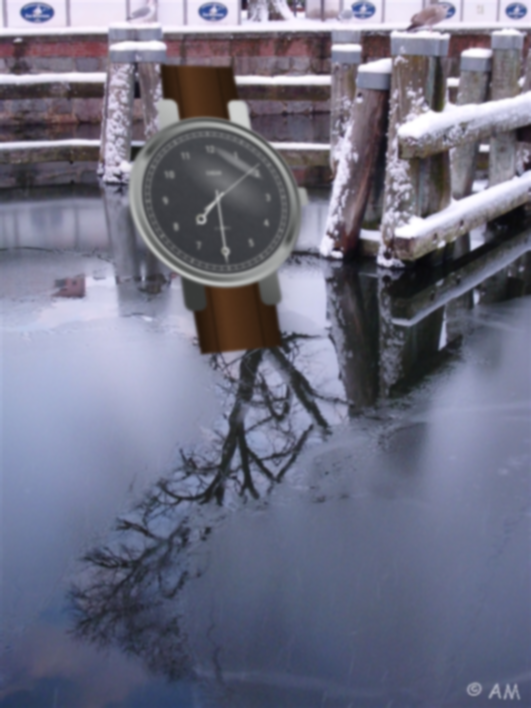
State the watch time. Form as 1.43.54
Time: 7.30.09
